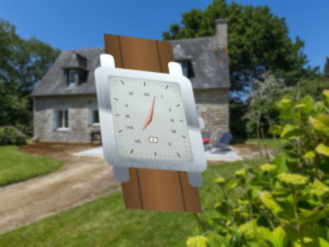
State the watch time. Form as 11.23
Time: 7.03
